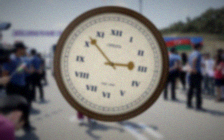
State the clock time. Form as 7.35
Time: 2.52
